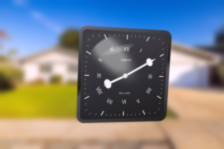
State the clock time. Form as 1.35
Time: 8.10
